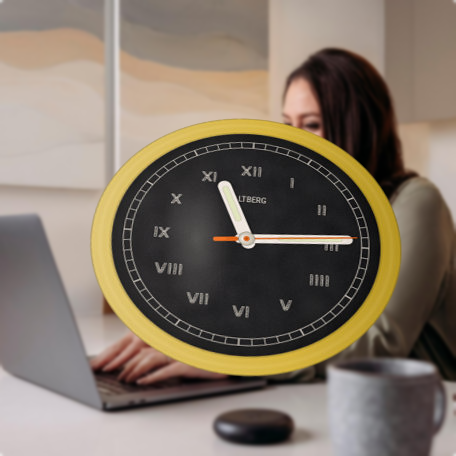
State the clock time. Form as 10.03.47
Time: 11.14.14
